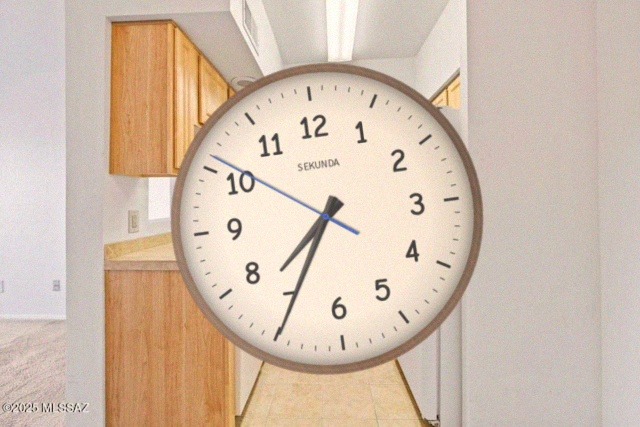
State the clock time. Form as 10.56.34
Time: 7.34.51
